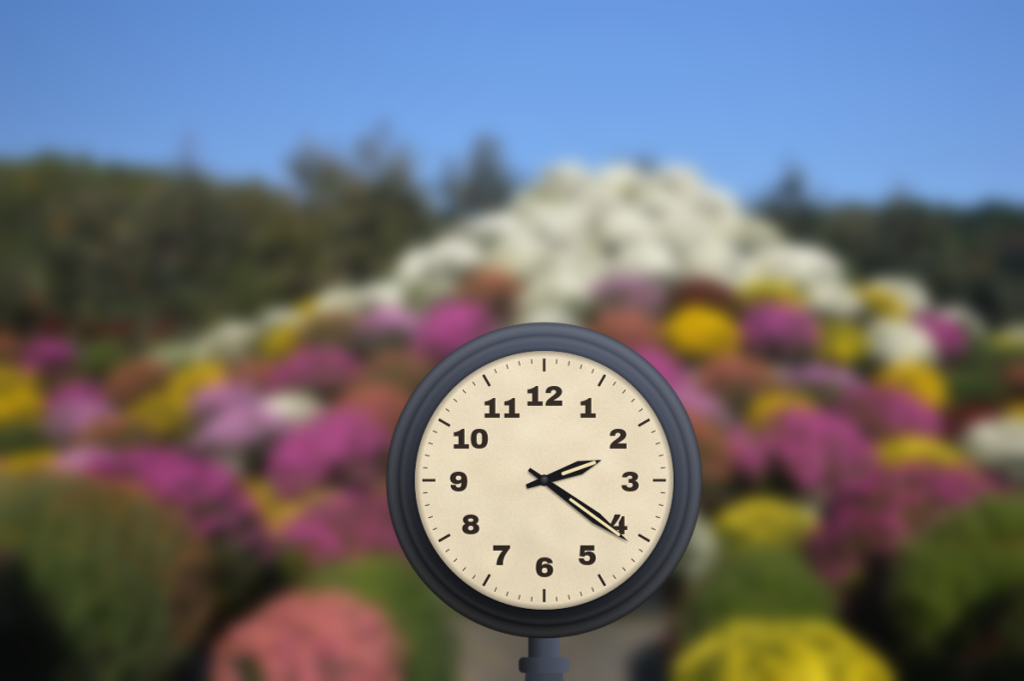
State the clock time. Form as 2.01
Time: 2.21
